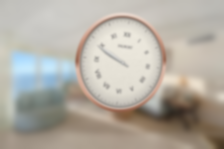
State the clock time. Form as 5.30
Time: 9.49
